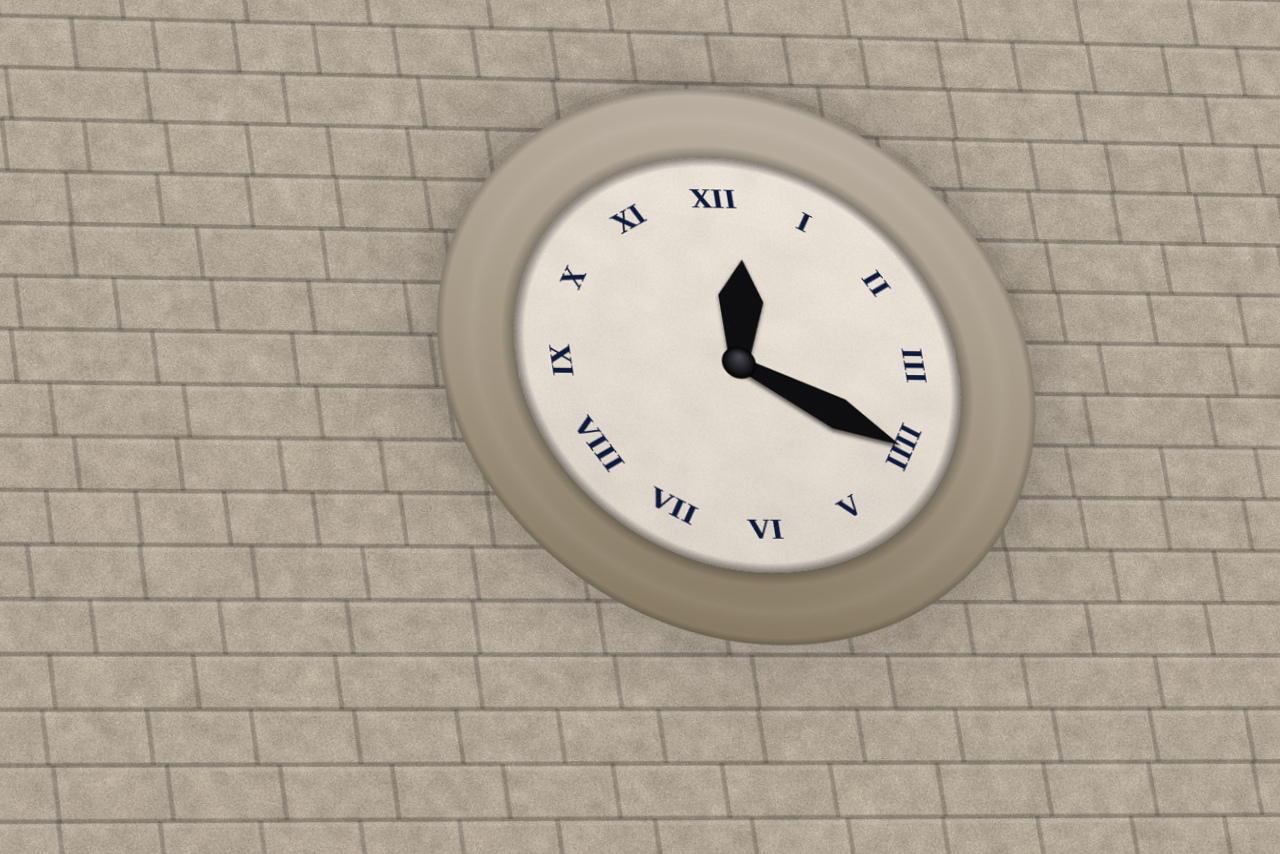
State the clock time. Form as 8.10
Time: 12.20
